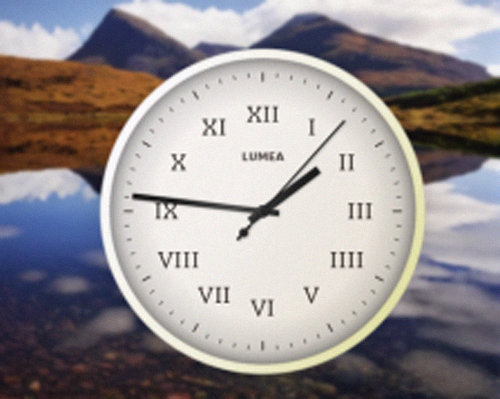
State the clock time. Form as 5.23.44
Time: 1.46.07
